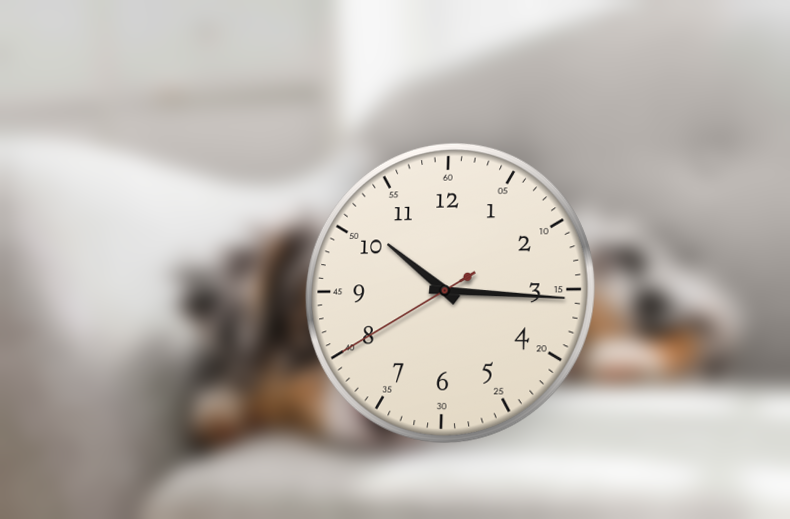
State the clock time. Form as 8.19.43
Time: 10.15.40
